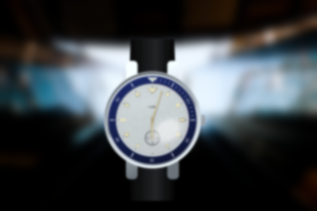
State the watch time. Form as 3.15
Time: 6.03
